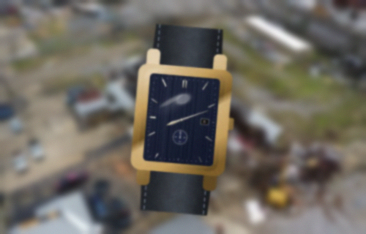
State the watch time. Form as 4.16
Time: 8.11
